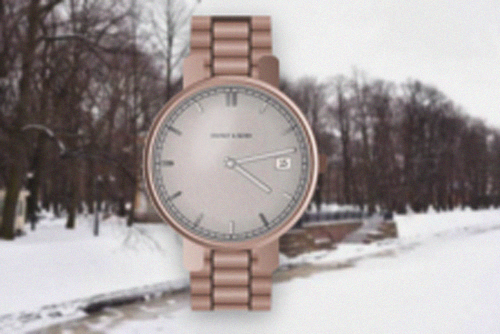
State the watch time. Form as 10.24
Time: 4.13
